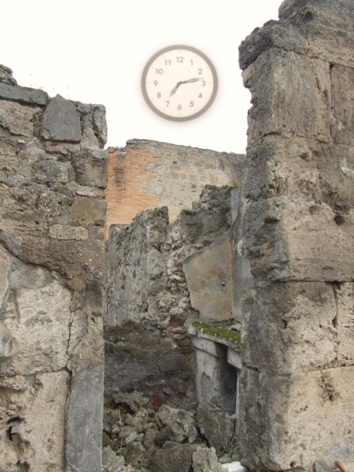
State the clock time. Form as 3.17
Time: 7.13
